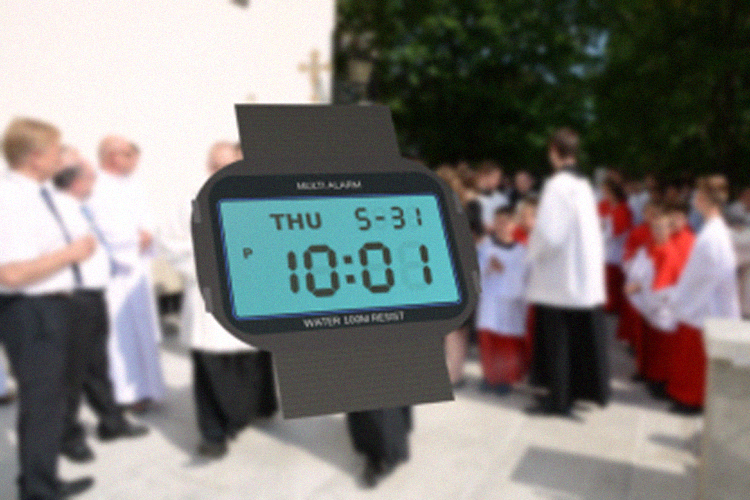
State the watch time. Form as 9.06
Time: 10.01
